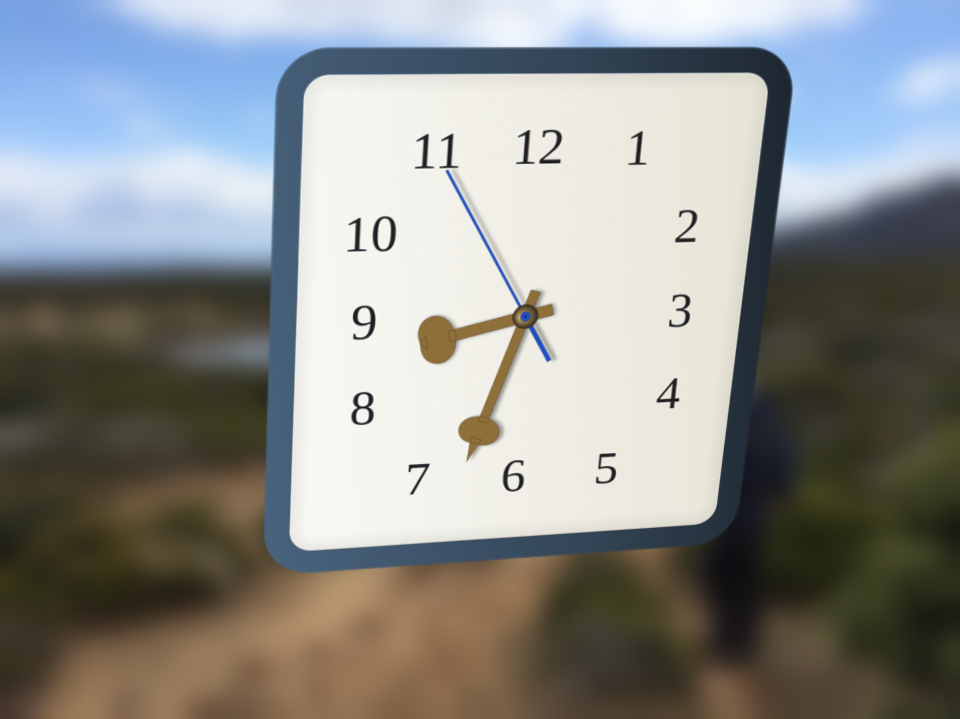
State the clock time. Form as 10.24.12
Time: 8.32.55
